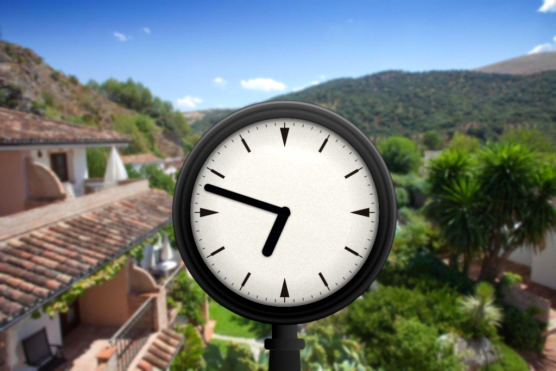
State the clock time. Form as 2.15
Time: 6.48
